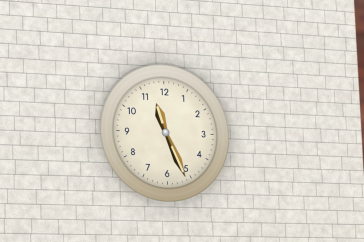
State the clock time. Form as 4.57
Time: 11.26
